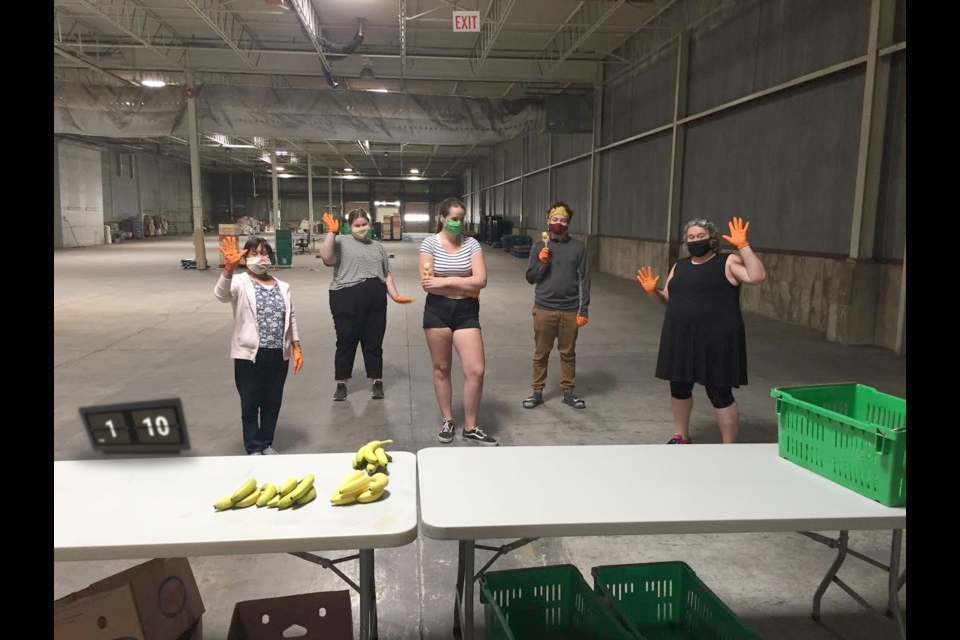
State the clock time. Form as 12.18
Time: 1.10
